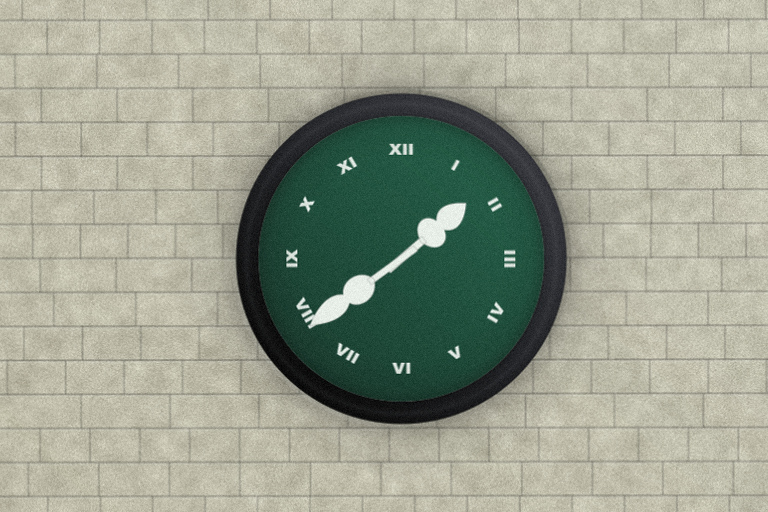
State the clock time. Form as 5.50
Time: 1.39
